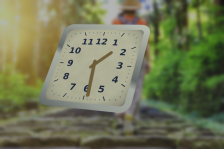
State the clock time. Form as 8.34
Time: 1.29
